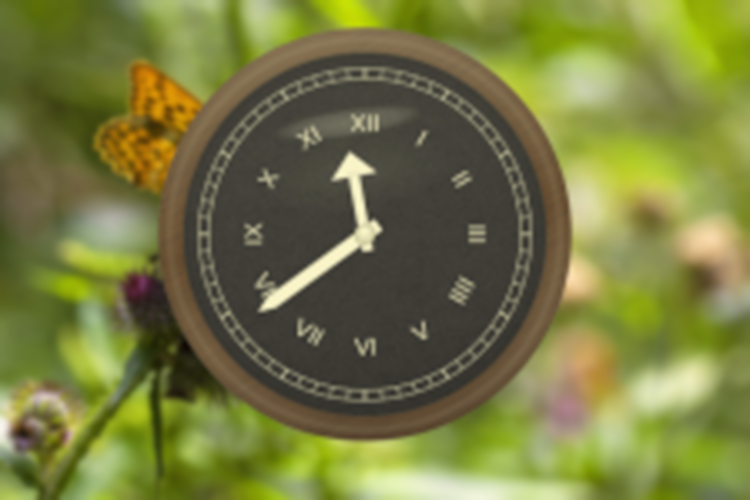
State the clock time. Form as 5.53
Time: 11.39
